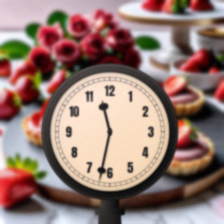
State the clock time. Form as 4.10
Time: 11.32
